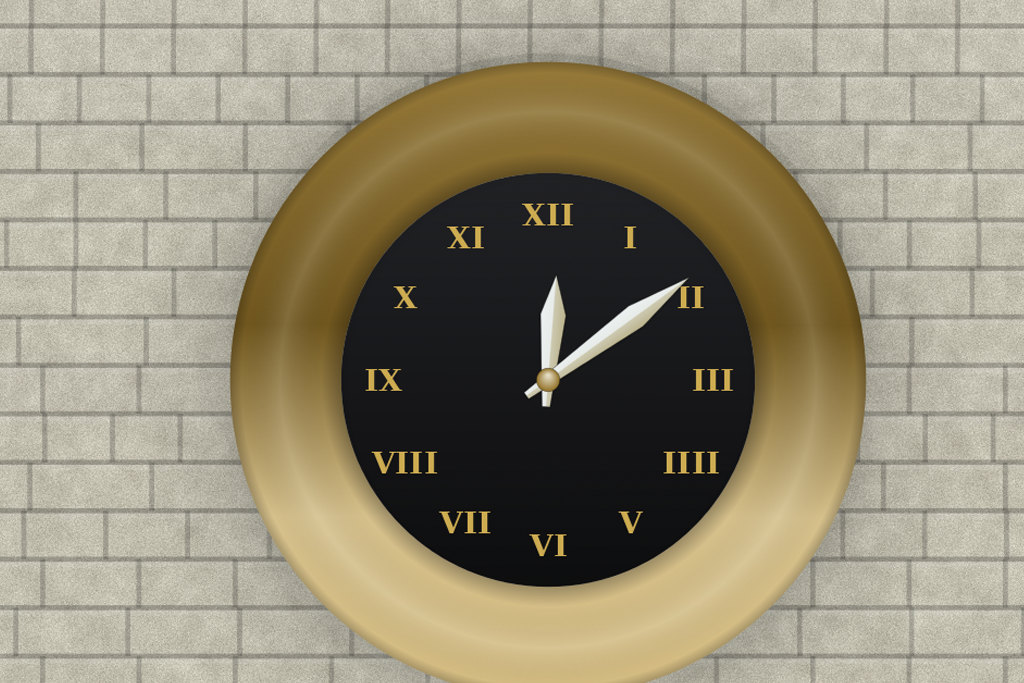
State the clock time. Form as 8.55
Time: 12.09
